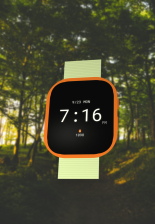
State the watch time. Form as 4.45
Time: 7.16
